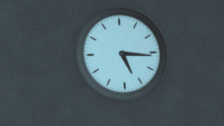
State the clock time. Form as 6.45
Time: 5.16
